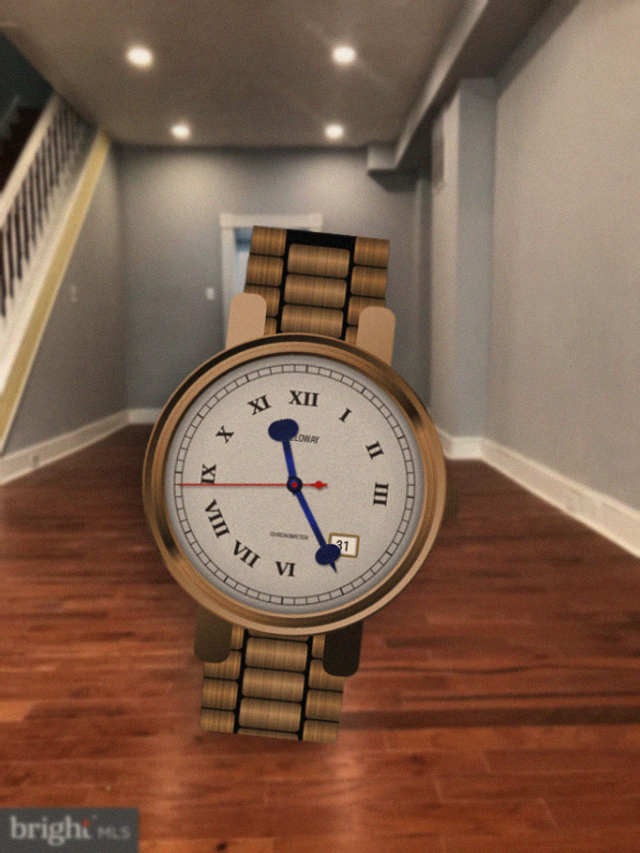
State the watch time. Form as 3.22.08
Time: 11.24.44
